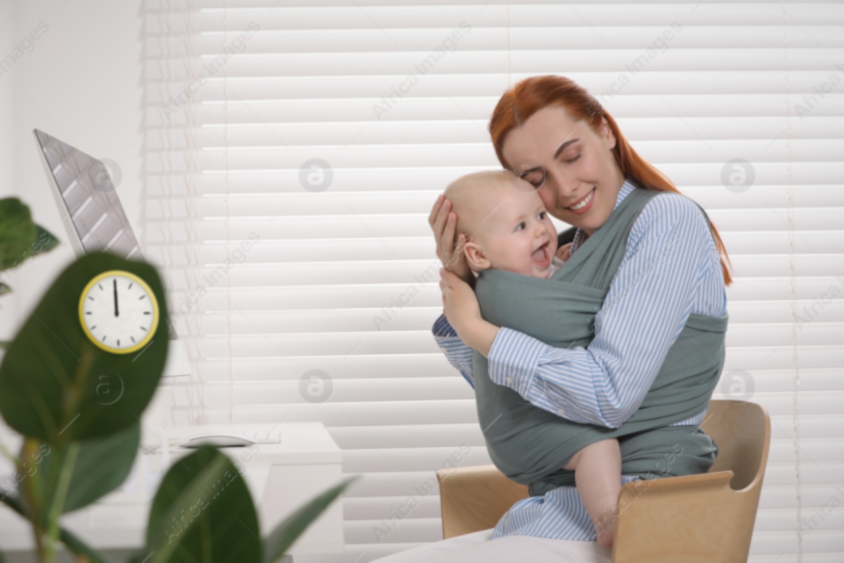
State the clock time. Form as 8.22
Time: 12.00
